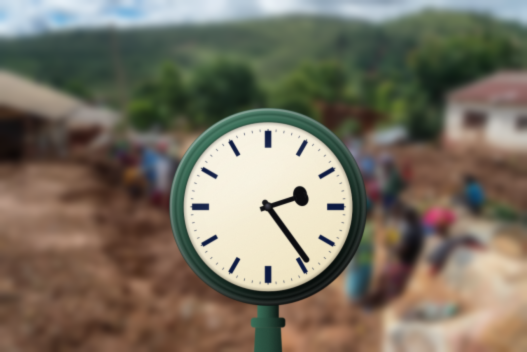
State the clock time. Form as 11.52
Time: 2.24
